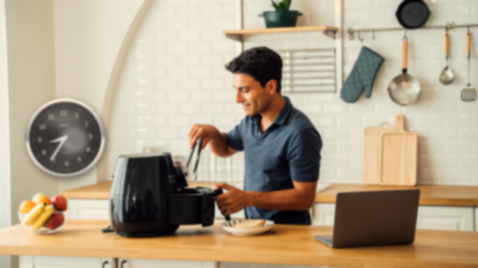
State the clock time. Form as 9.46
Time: 8.36
